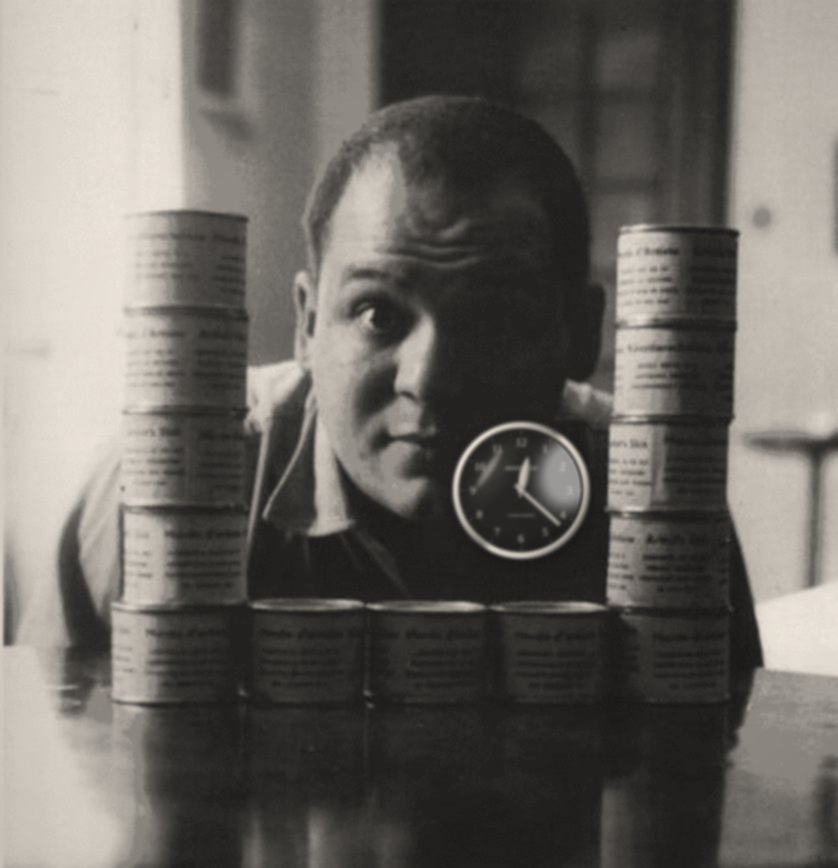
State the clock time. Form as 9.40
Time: 12.22
